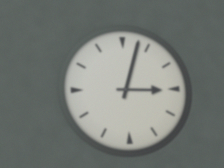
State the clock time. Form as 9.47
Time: 3.03
